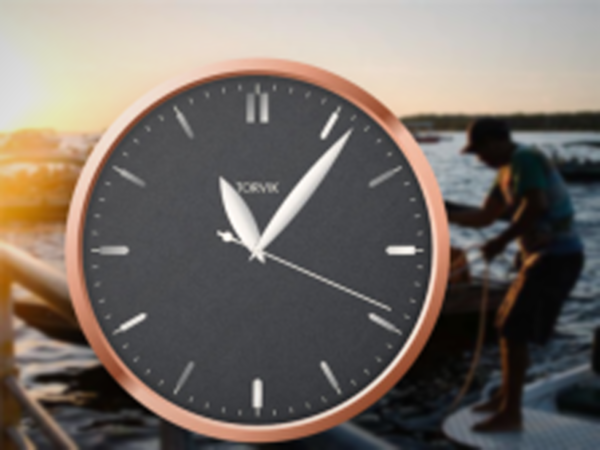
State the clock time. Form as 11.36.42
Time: 11.06.19
